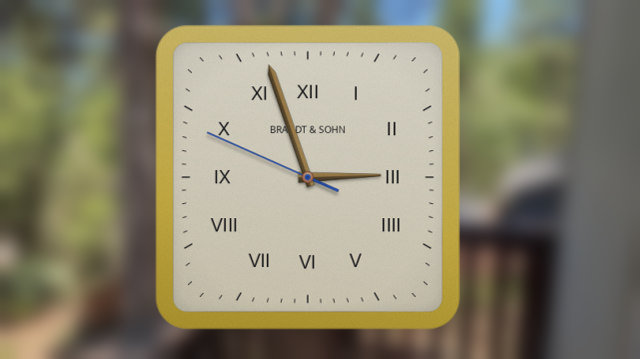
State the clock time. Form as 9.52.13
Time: 2.56.49
